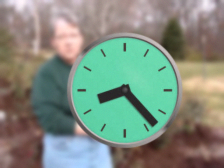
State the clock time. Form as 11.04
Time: 8.23
